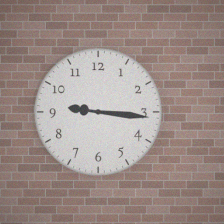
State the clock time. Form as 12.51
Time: 9.16
